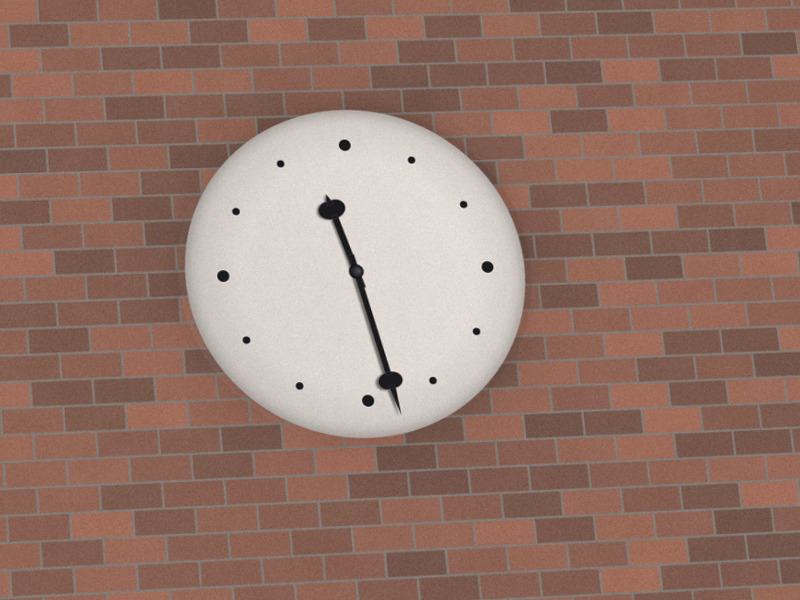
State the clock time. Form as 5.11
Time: 11.28
